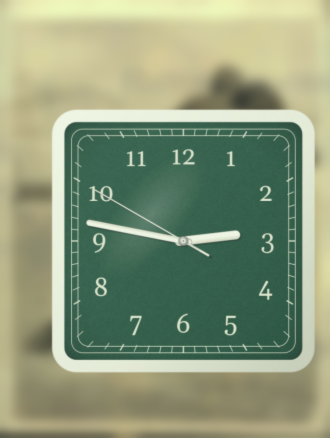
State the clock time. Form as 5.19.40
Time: 2.46.50
